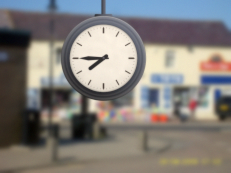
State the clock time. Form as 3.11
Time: 7.45
